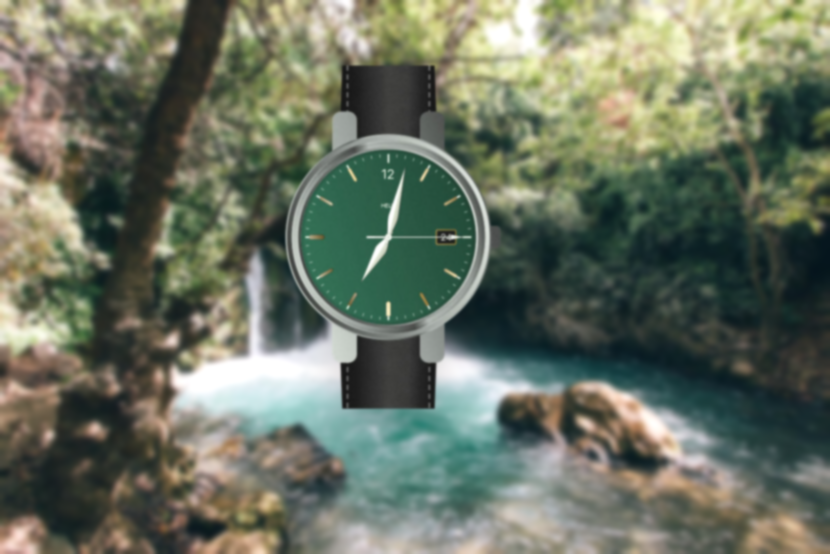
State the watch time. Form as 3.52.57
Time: 7.02.15
